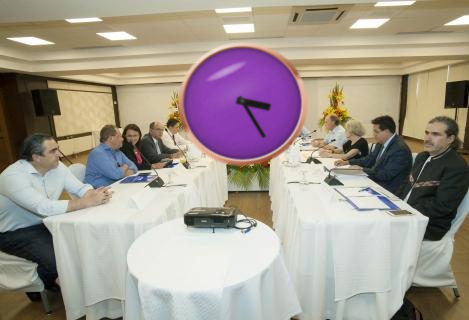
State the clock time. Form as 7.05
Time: 3.25
